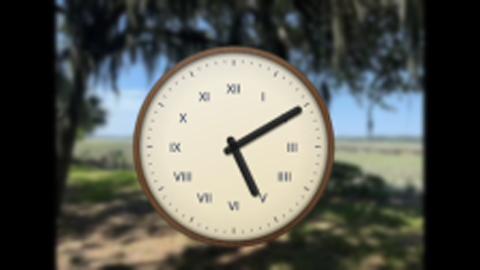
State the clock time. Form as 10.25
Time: 5.10
